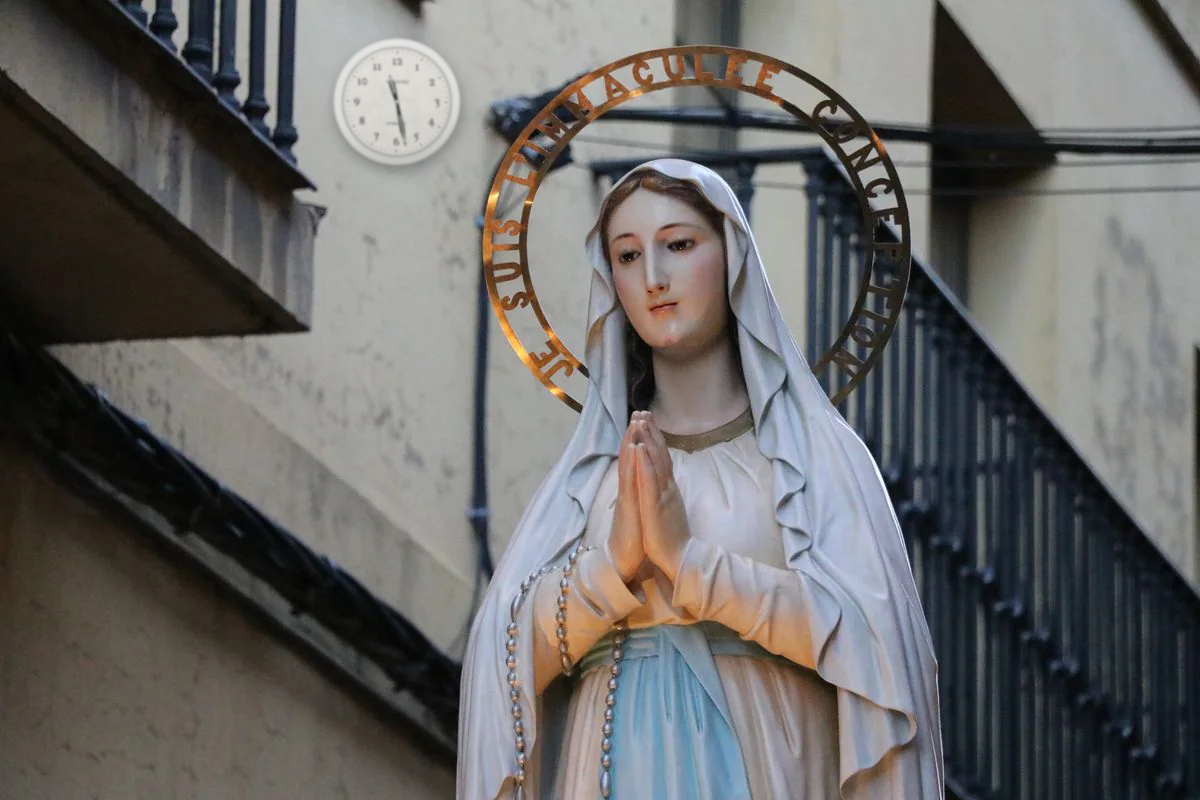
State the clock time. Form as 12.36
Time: 11.28
